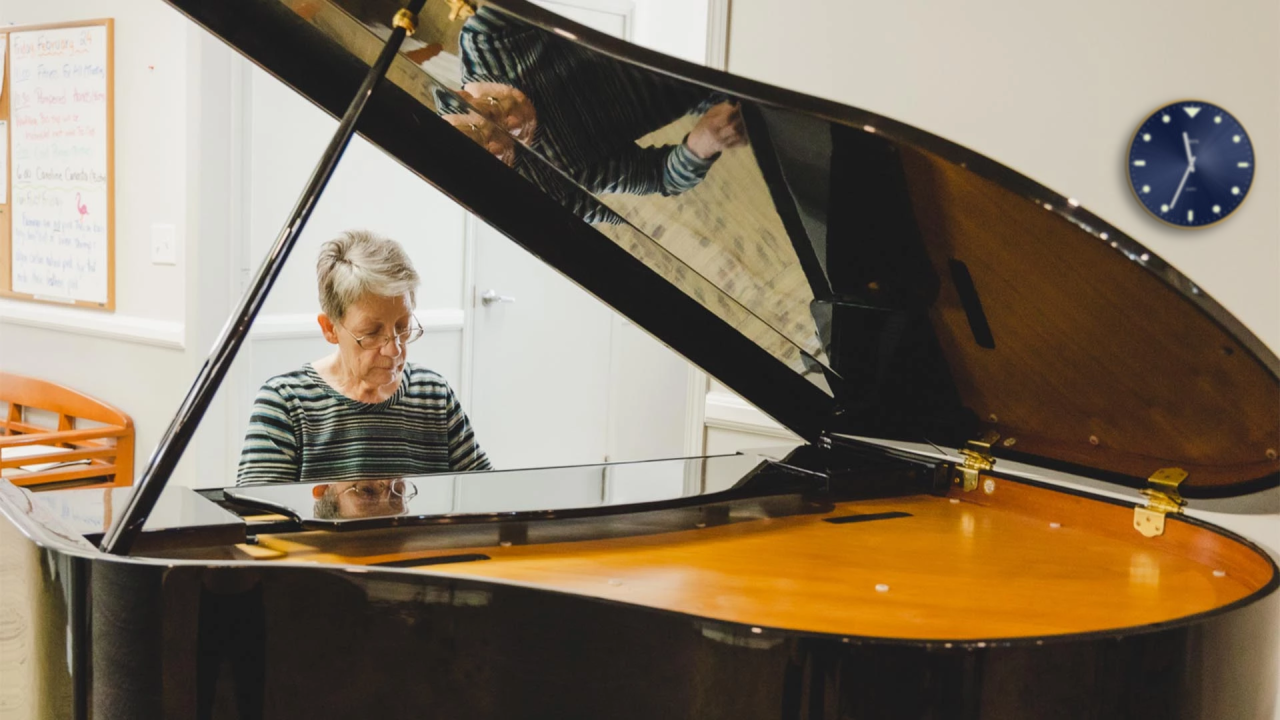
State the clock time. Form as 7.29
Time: 11.34
